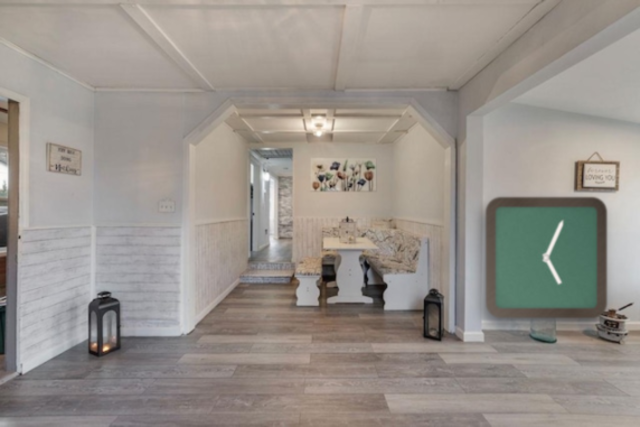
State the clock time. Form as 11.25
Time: 5.04
